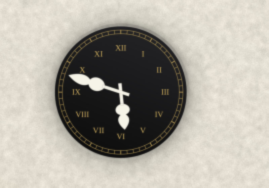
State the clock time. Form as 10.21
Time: 5.48
